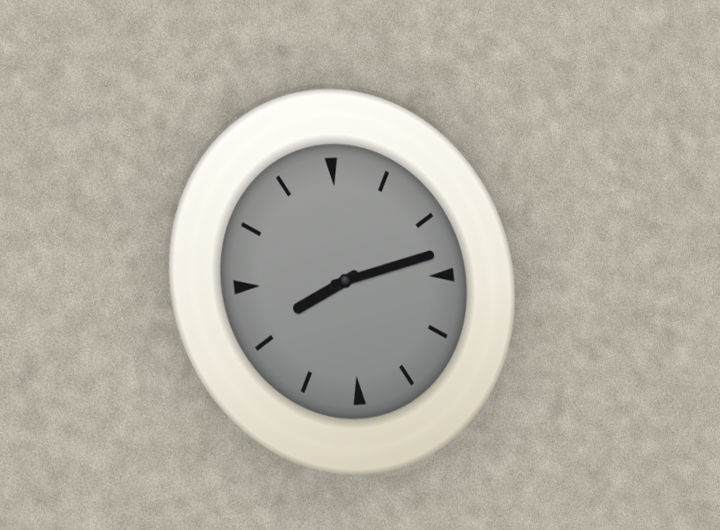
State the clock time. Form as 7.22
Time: 8.13
